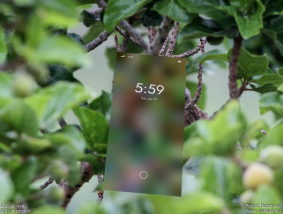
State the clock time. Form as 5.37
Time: 5.59
